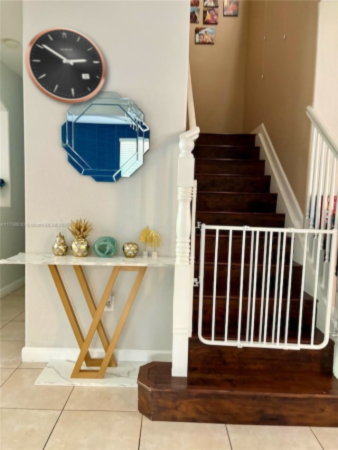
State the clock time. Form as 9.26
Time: 2.51
